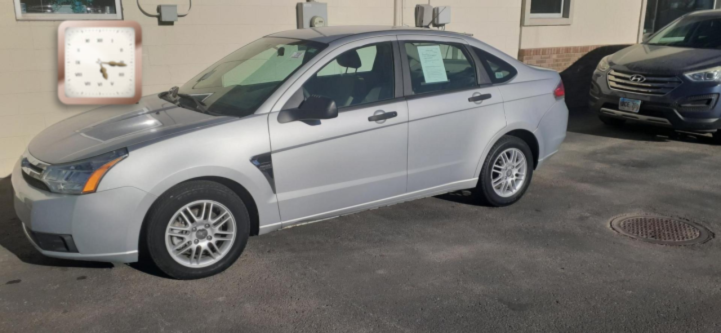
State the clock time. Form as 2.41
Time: 5.16
